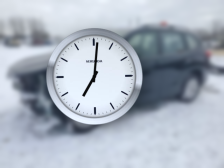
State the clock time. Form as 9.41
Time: 7.01
